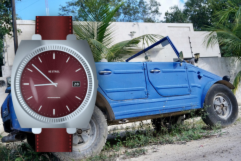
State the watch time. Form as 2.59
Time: 8.52
